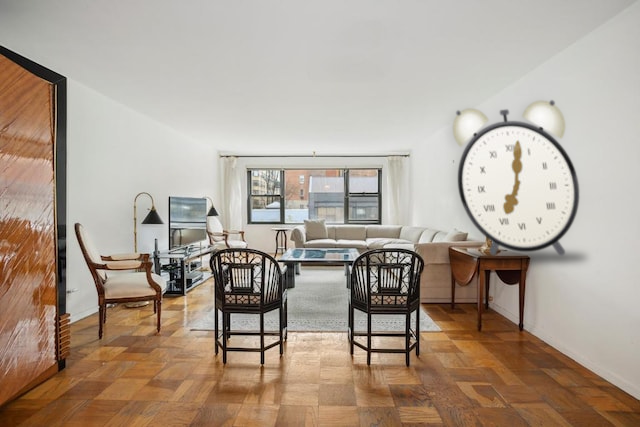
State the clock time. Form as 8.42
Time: 7.02
